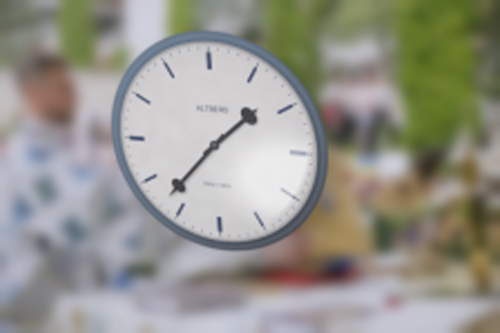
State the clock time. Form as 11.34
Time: 1.37
